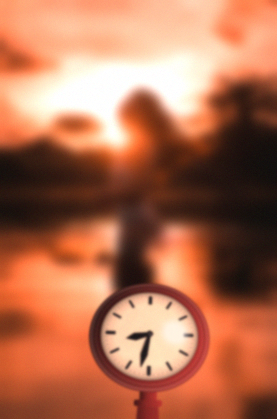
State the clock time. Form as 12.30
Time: 8.32
